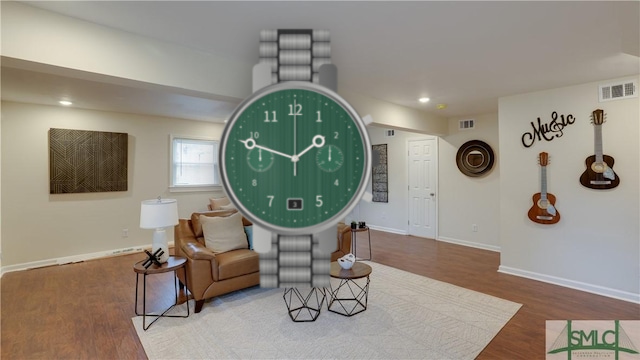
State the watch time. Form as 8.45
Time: 1.48
